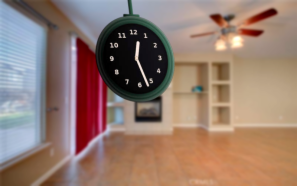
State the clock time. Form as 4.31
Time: 12.27
